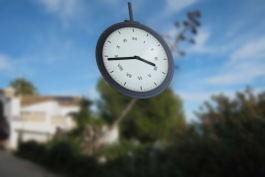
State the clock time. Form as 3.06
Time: 3.44
